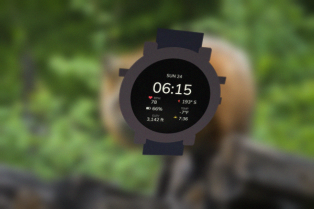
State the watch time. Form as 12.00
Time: 6.15
